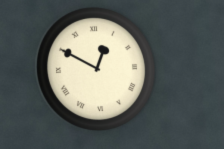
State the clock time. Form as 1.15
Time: 12.50
